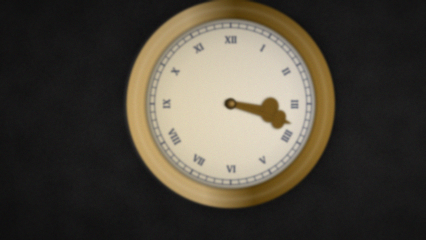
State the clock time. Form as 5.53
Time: 3.18
